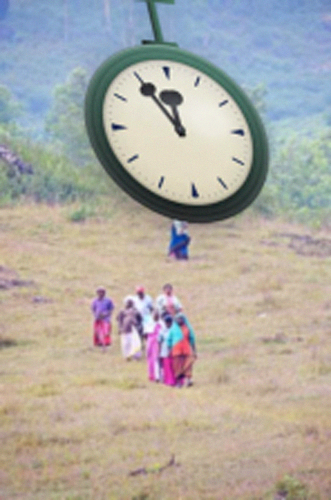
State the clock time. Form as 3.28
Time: 11.55
